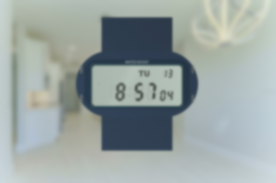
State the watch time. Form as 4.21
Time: 8.57
